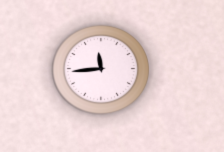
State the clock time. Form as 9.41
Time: 11.44
